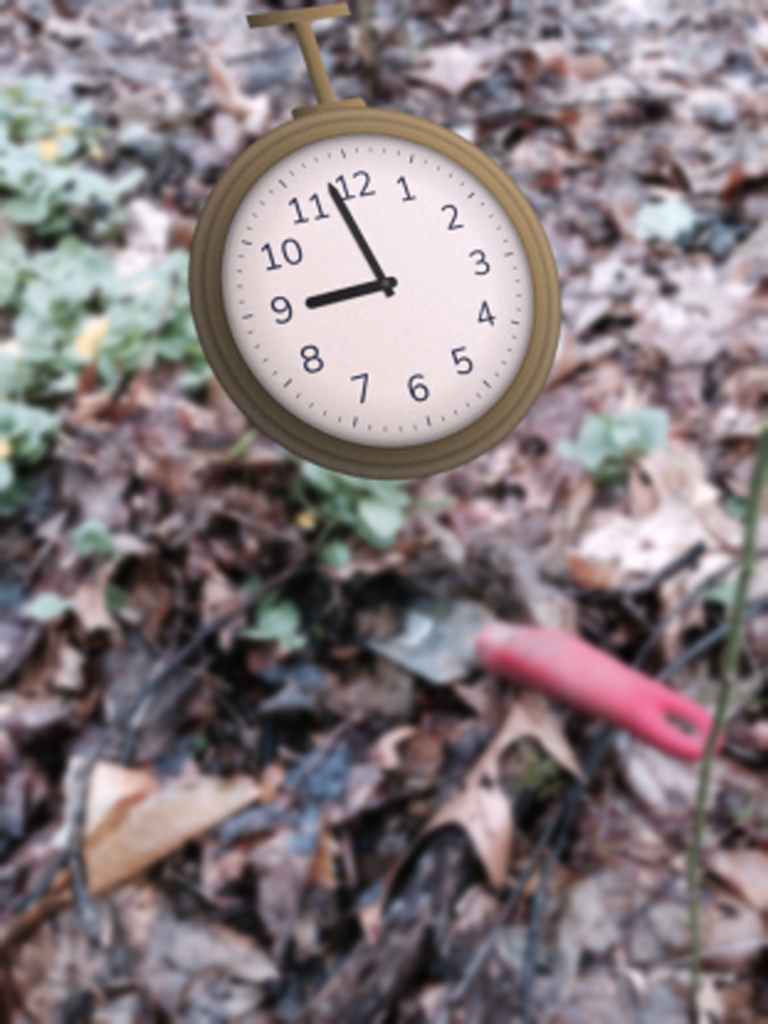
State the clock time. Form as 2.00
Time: 8.58
